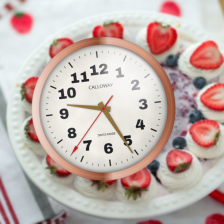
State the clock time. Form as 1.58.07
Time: 9.25.37
